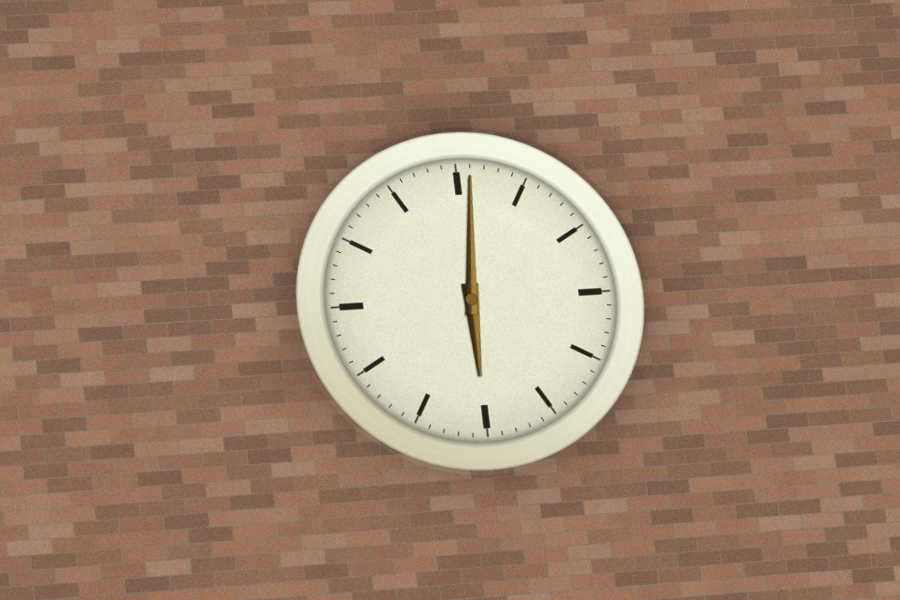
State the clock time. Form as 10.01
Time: 6.01
